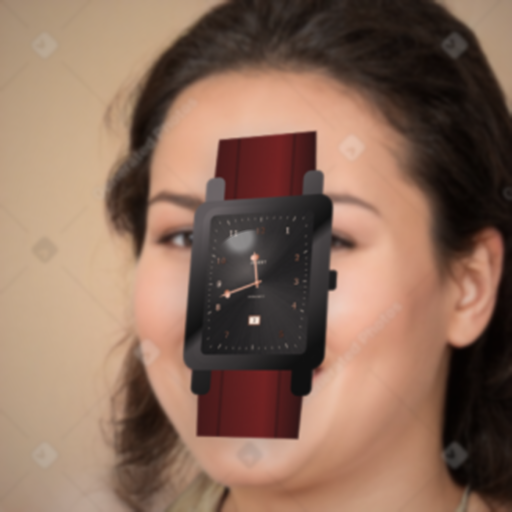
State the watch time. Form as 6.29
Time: 11.42
